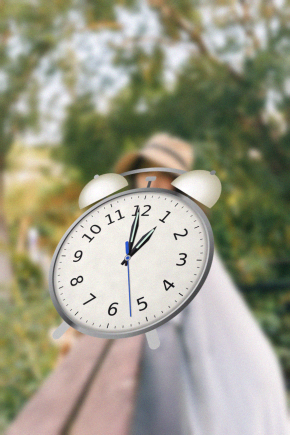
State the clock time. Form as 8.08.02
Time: 12.59.27
